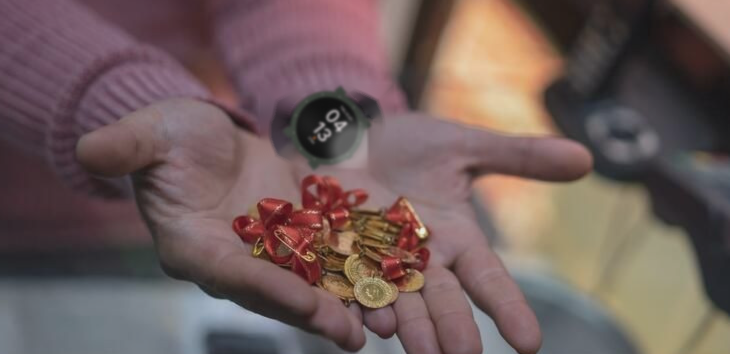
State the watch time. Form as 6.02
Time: 4.13
